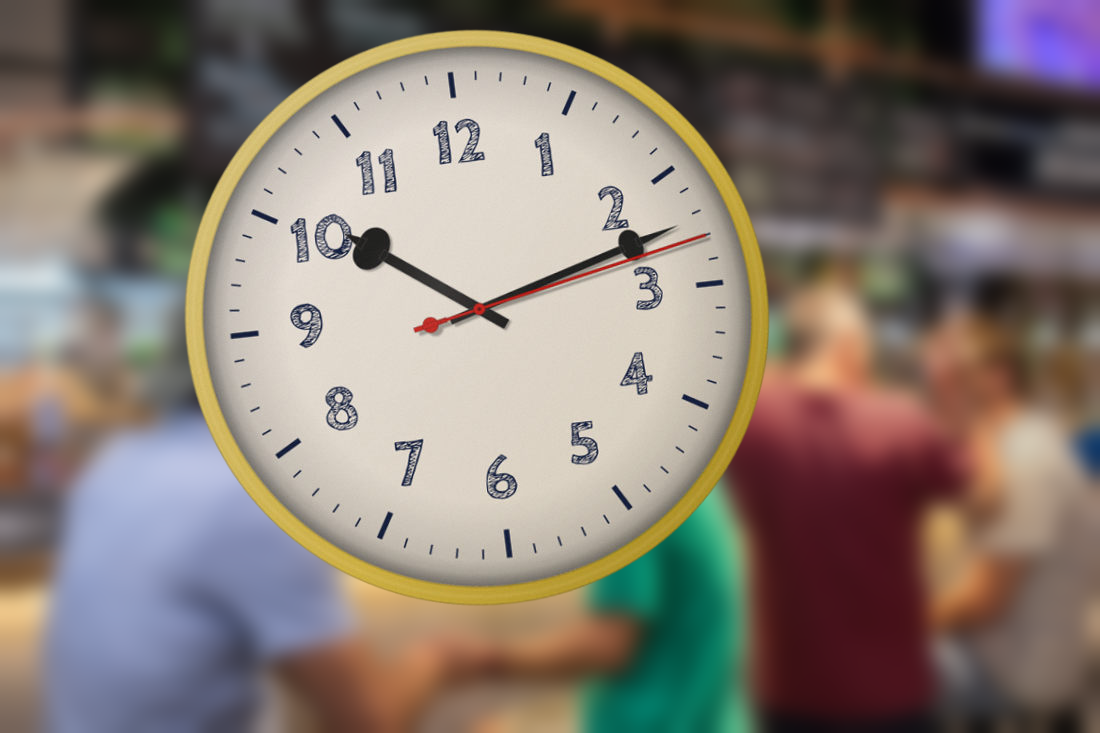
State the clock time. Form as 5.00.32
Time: 10.12.13
